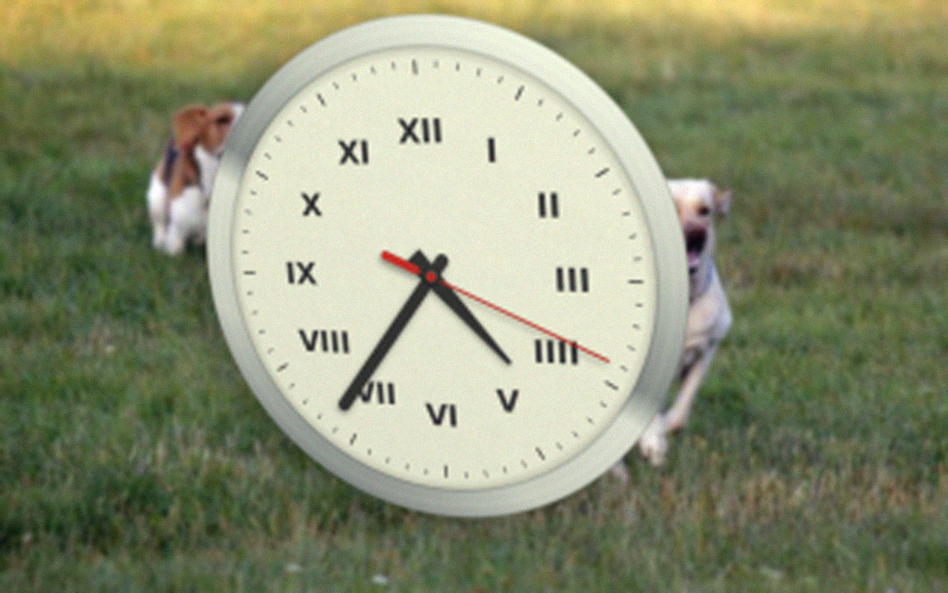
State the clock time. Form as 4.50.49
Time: 4.36.19
